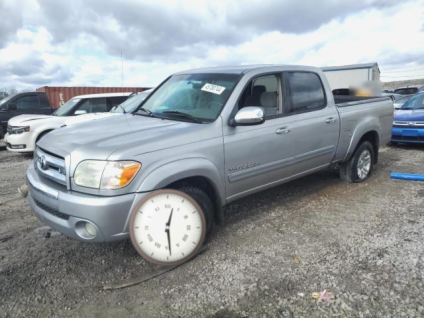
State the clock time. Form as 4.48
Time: 12.29
